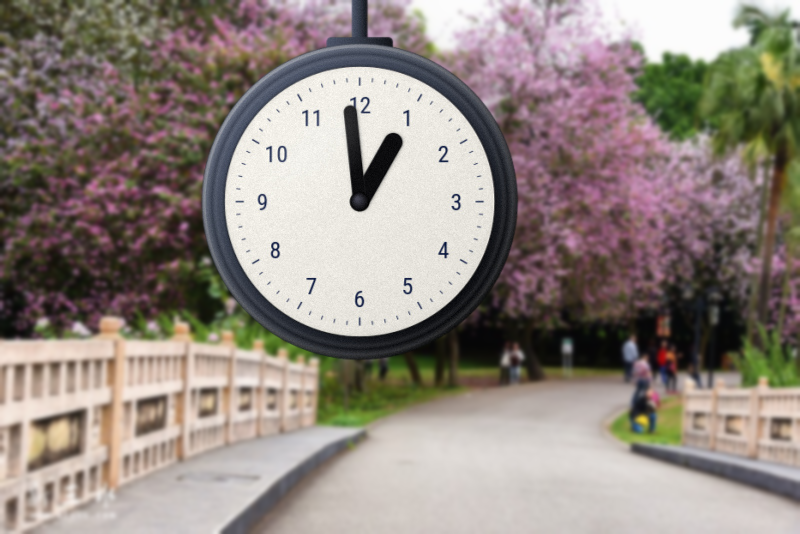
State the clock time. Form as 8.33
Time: 12.59
